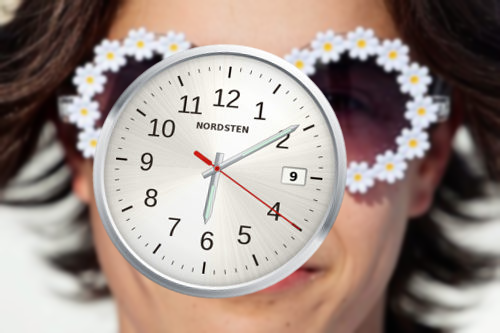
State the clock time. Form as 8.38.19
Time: 6.09.20
